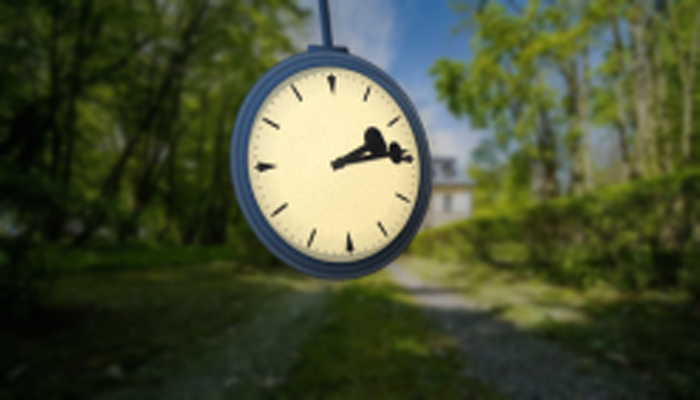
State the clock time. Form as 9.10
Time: 2.14
